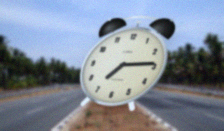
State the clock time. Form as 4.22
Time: 7.14
